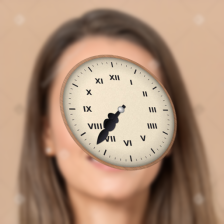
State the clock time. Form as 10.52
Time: 7.37
